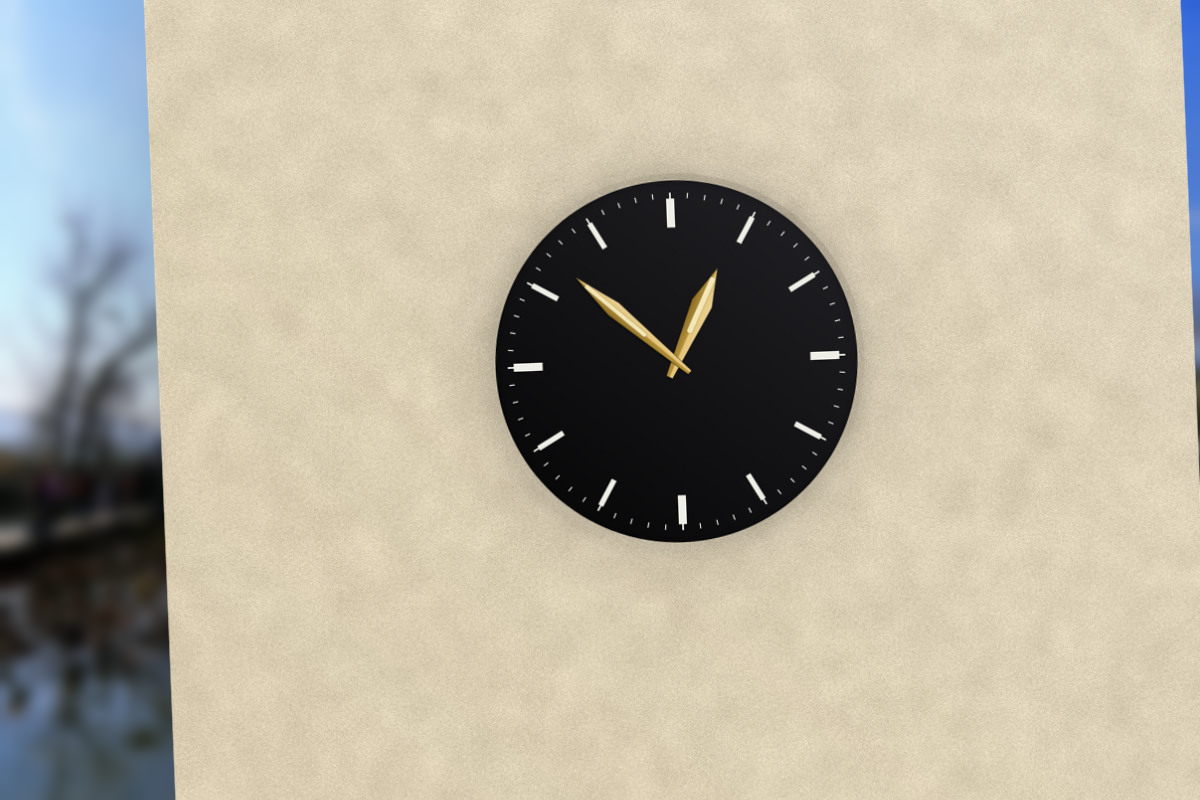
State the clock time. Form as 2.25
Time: 12.52
